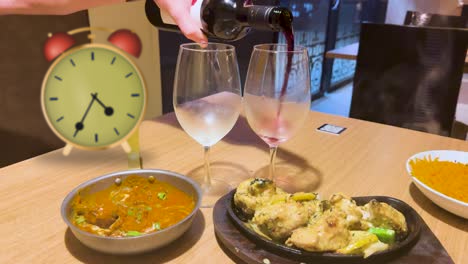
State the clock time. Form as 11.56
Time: 4.35
